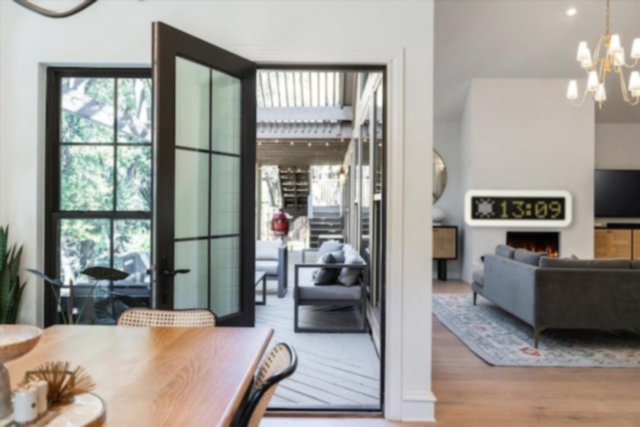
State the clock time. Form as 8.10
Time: 13.09
